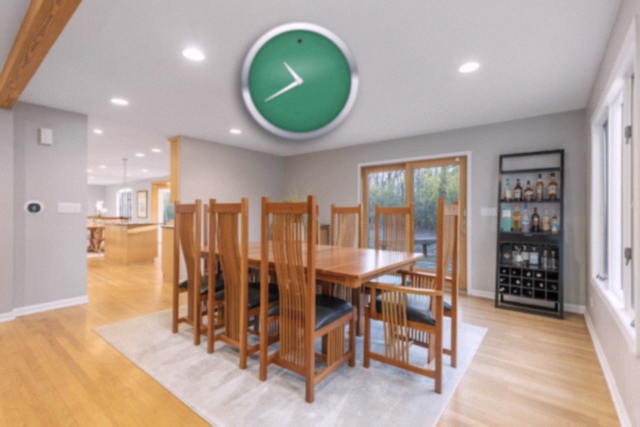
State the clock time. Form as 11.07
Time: 10.40
